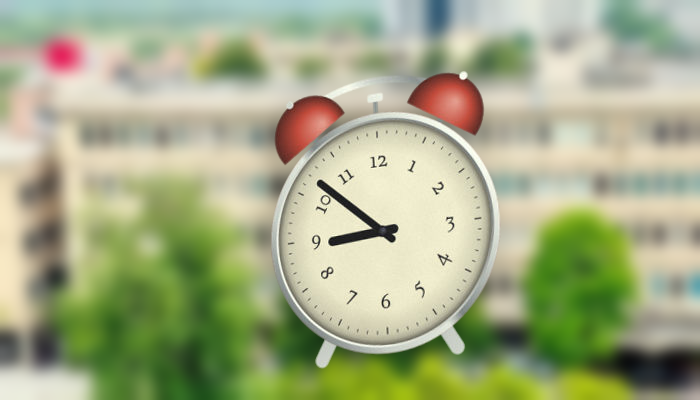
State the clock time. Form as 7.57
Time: 8.52
